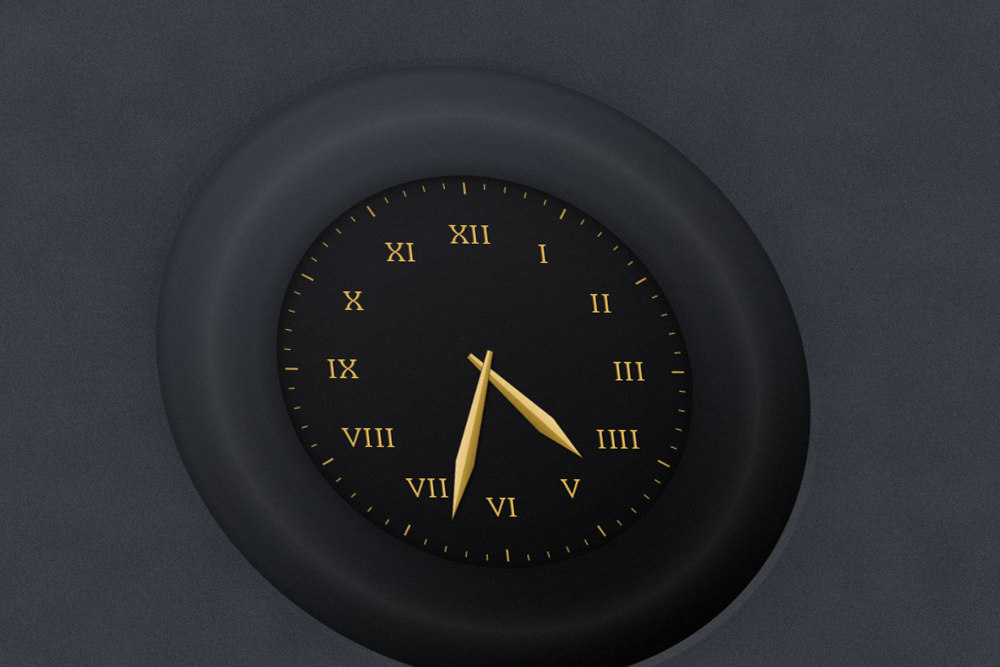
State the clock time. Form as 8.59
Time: 4.33
